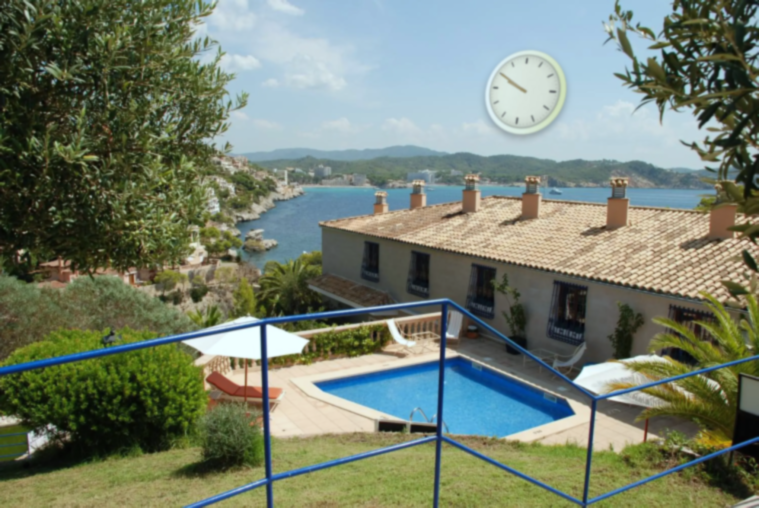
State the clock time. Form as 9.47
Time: 9.50
